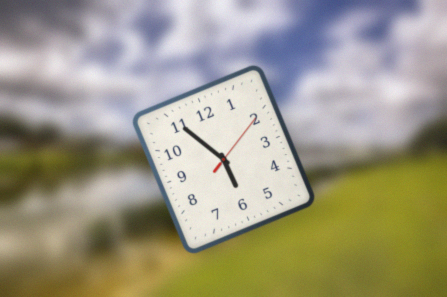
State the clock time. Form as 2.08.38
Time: 5.55.10
